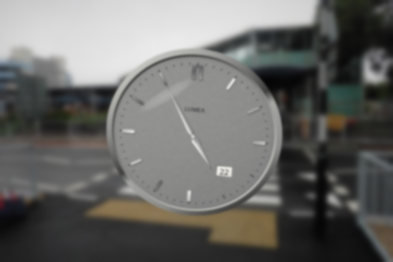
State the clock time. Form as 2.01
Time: 4.55
